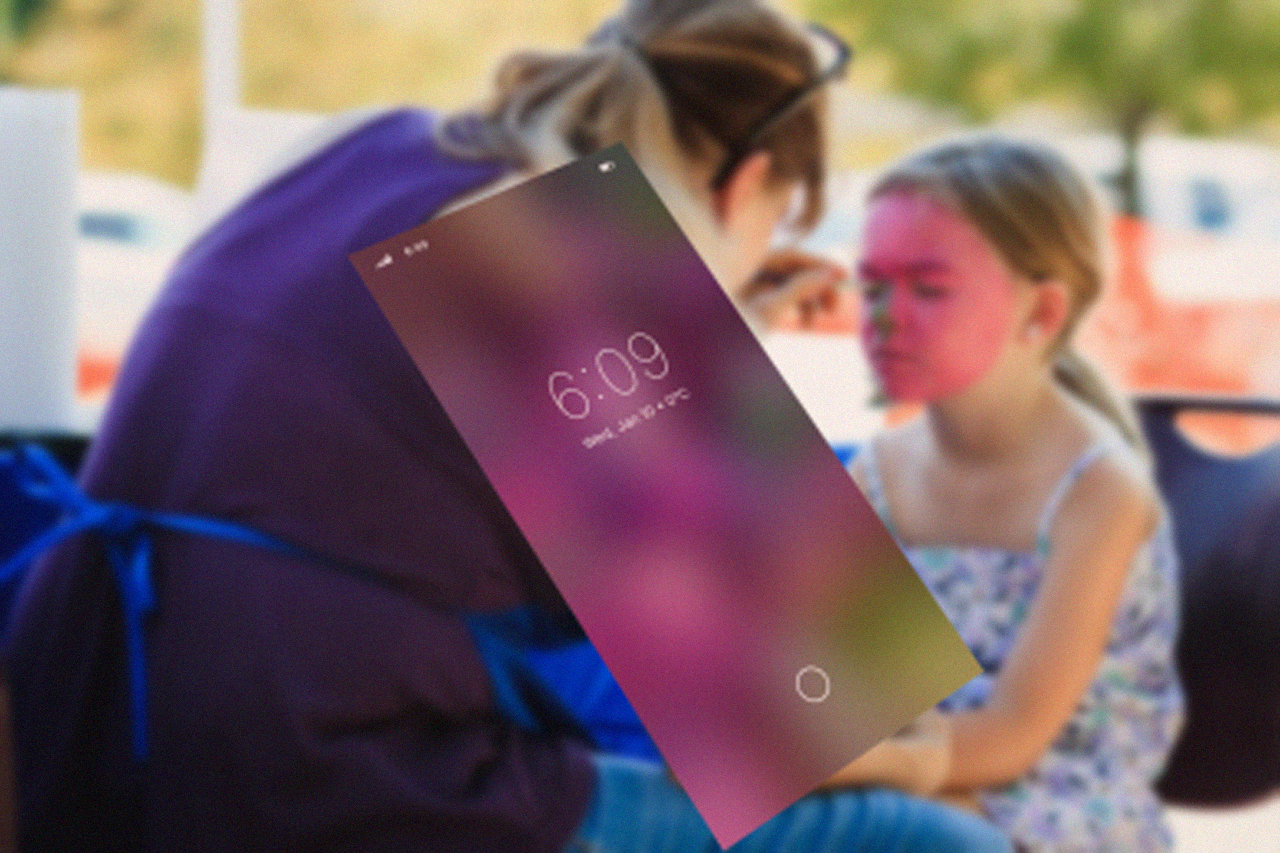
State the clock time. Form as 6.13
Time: 6.09
